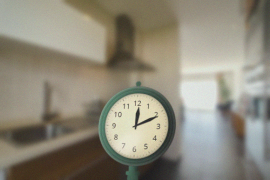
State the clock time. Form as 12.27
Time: 12.11
